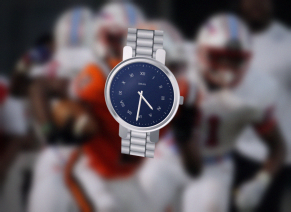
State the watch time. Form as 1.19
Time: 4.31
